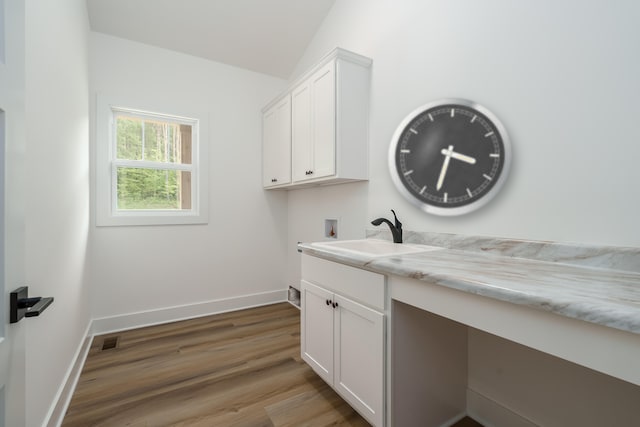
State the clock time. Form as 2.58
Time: 3.32
